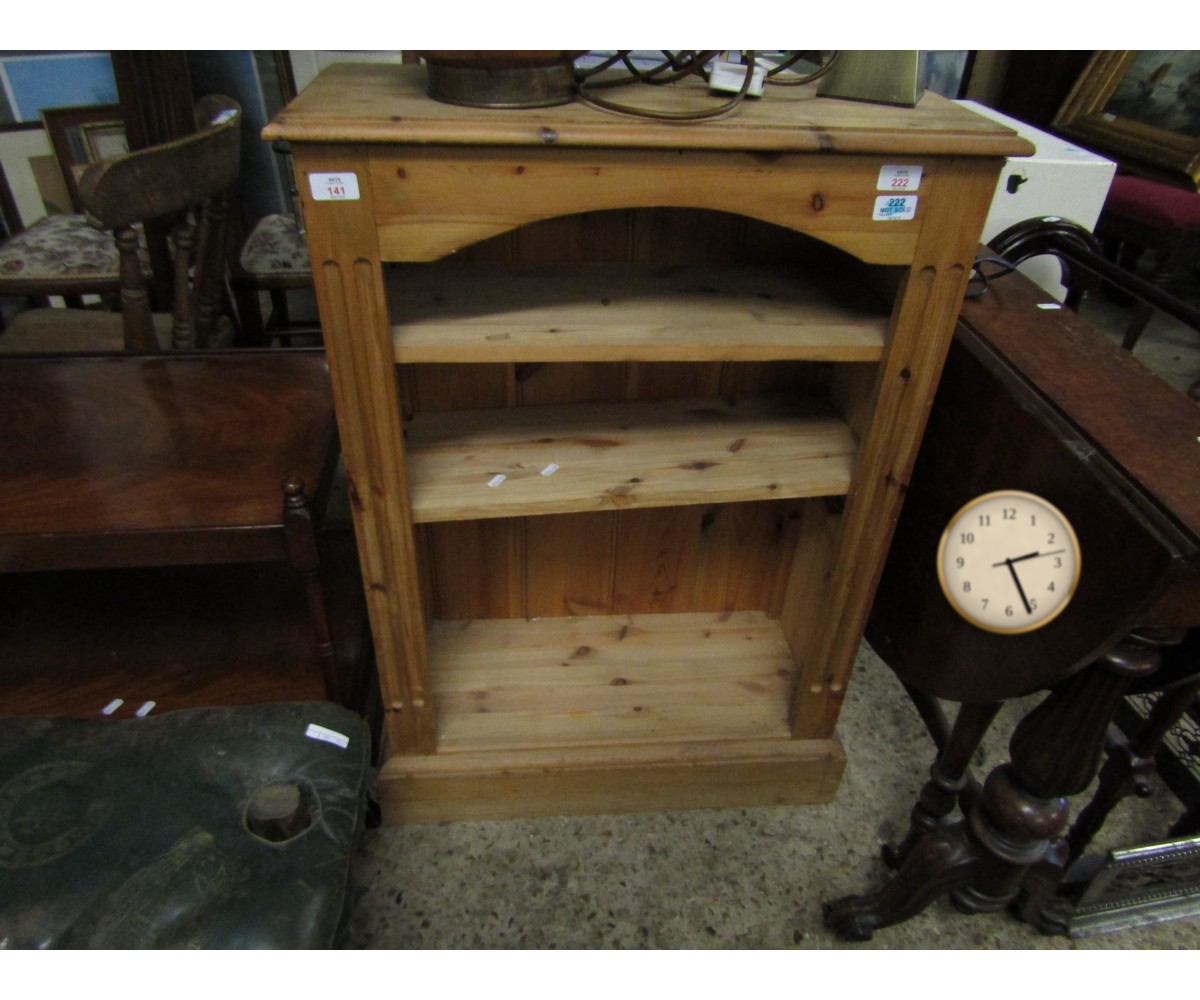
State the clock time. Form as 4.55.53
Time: 2.26.13
